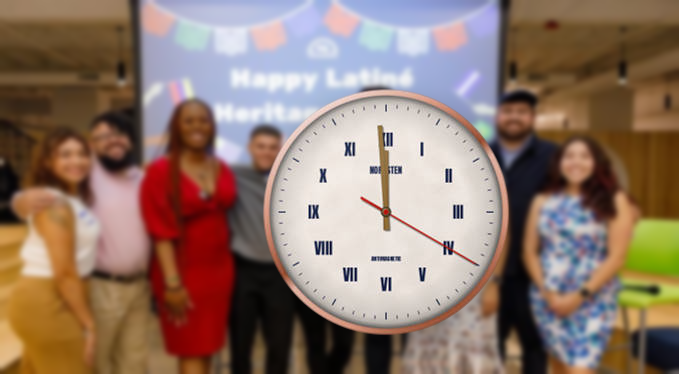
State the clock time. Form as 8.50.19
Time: 11.59.20
